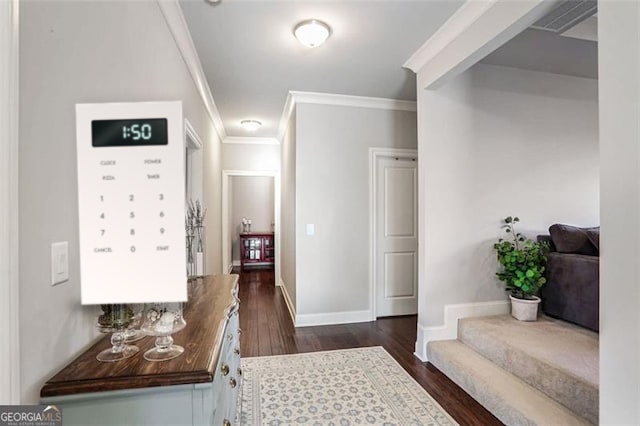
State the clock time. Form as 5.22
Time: 1.50
